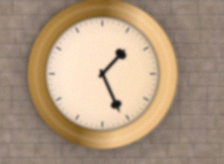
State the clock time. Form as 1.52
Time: 1.26
